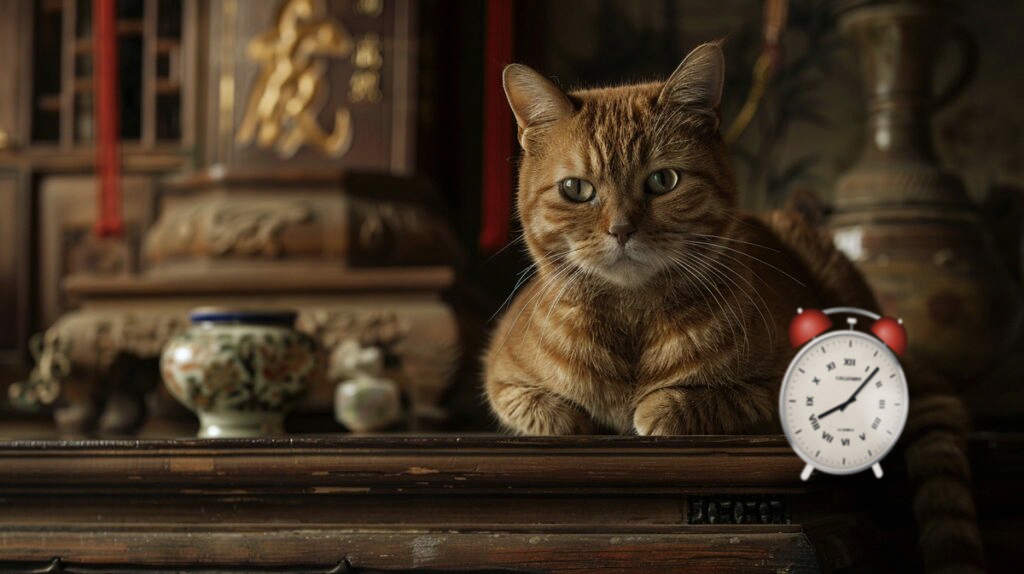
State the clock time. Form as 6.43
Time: 8.07
